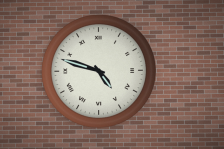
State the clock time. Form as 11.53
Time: 4.48
